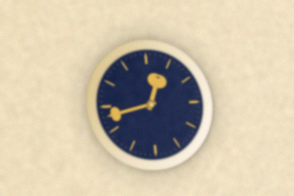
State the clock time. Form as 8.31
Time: 12.43
